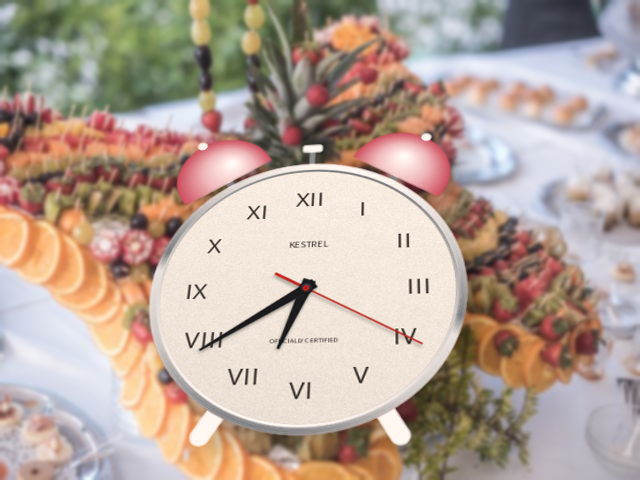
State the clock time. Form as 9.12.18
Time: 6.39.20
